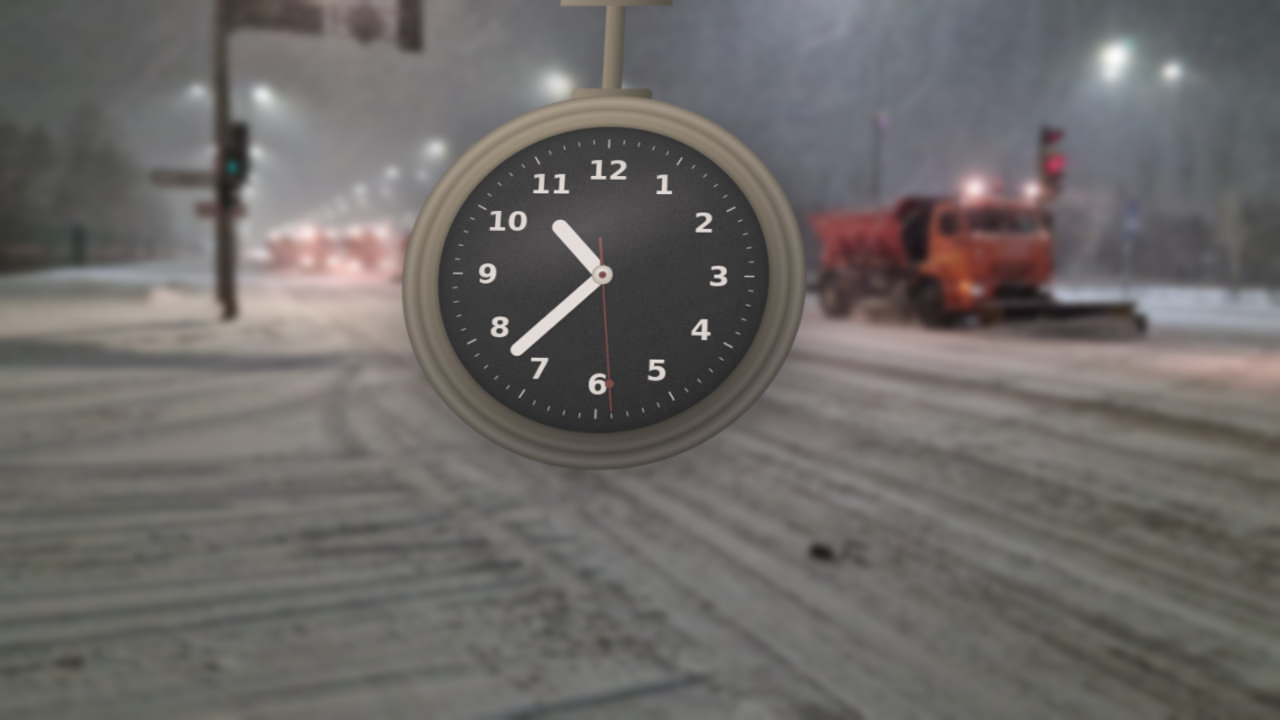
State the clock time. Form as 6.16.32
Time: 10.37.29
